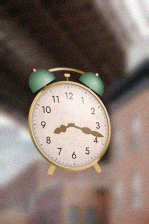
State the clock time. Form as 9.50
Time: 8.18
